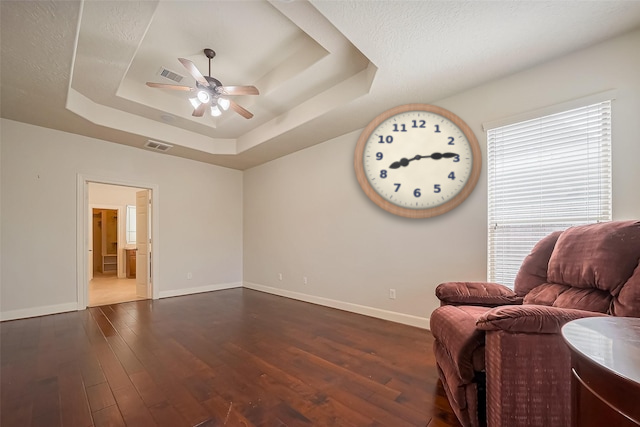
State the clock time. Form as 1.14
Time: 8.14
